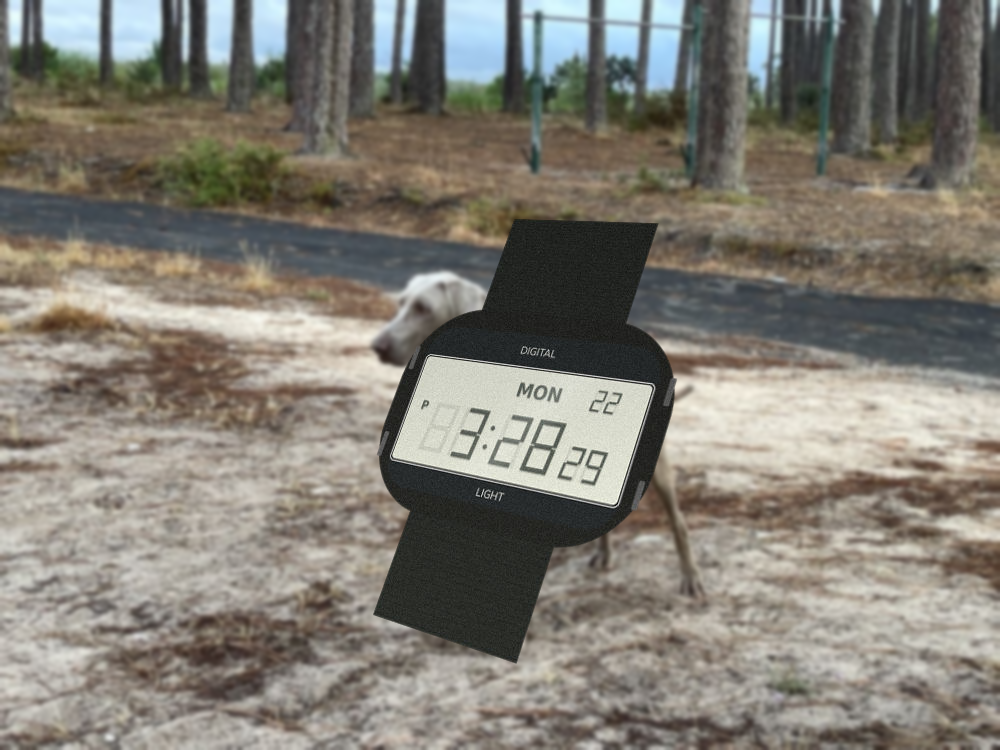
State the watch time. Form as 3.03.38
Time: 3.28.29
